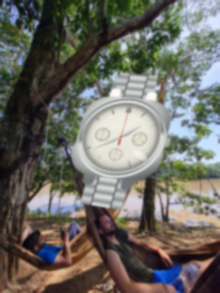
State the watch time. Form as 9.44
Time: 1.39
